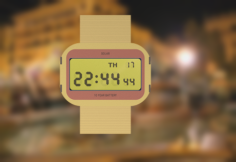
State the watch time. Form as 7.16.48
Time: 22.44.44
